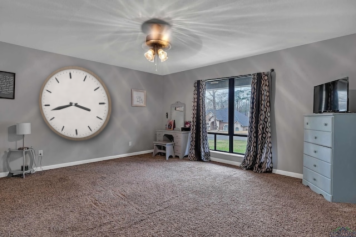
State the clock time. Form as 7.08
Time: 3.43
